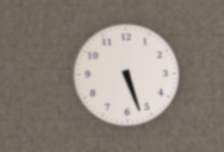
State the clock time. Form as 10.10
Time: 5.27
